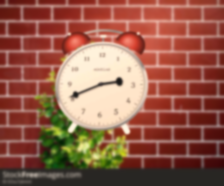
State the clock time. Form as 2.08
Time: 2.41
